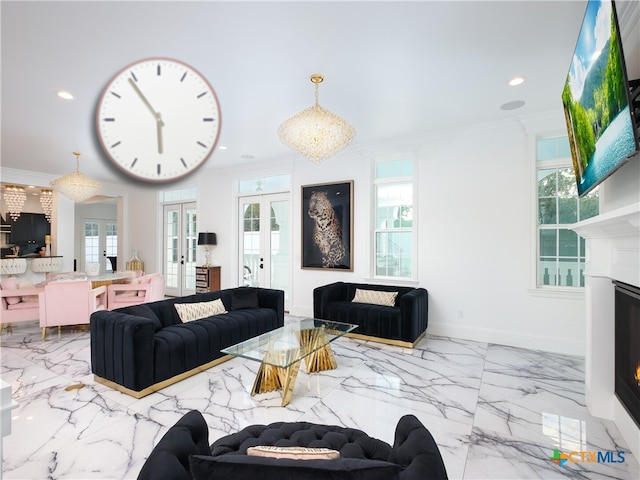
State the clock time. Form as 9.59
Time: 5.54
